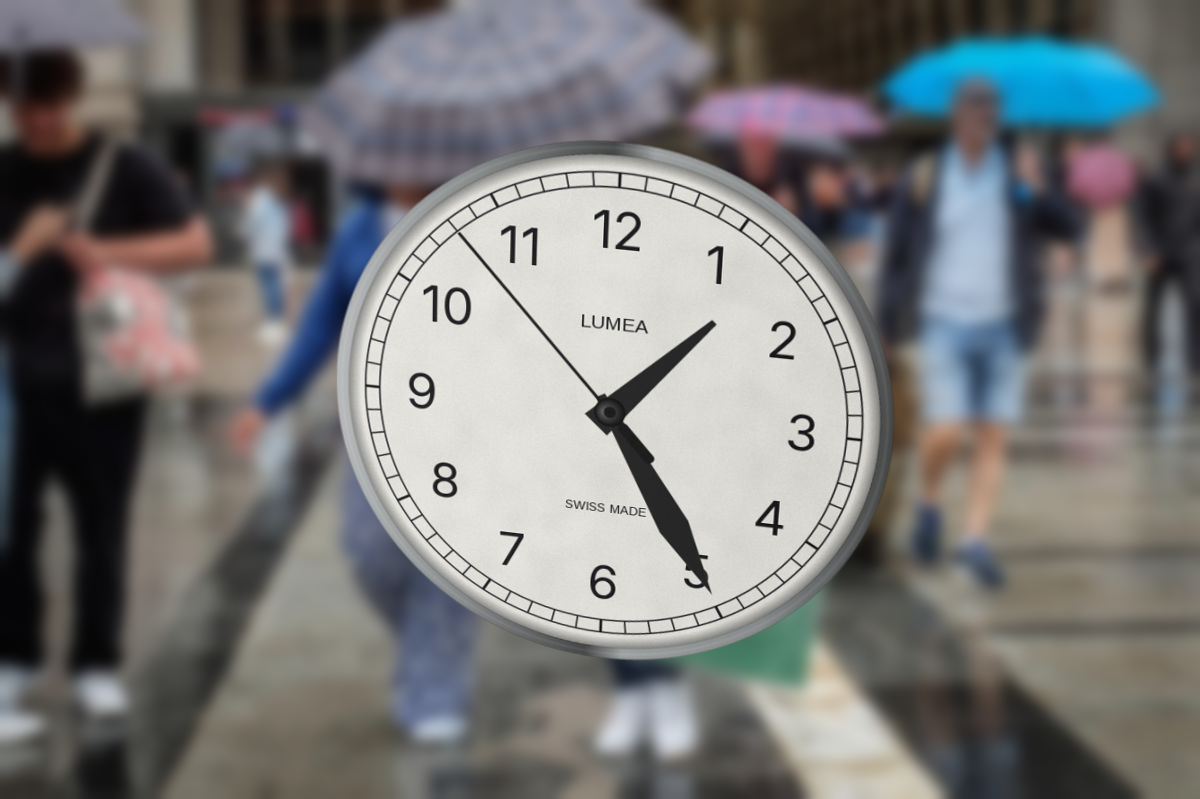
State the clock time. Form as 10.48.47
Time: 1.24.53
